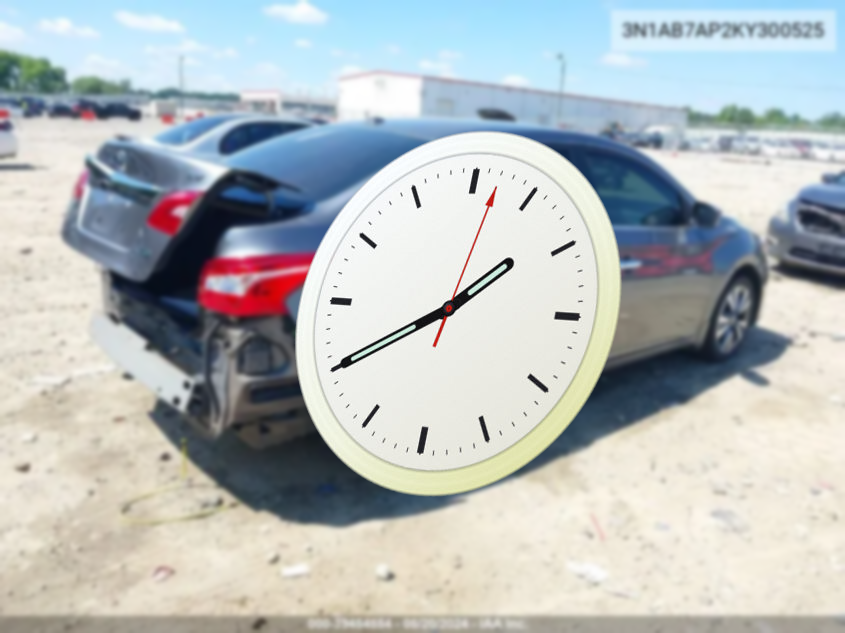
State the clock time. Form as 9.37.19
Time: 1.40.02
